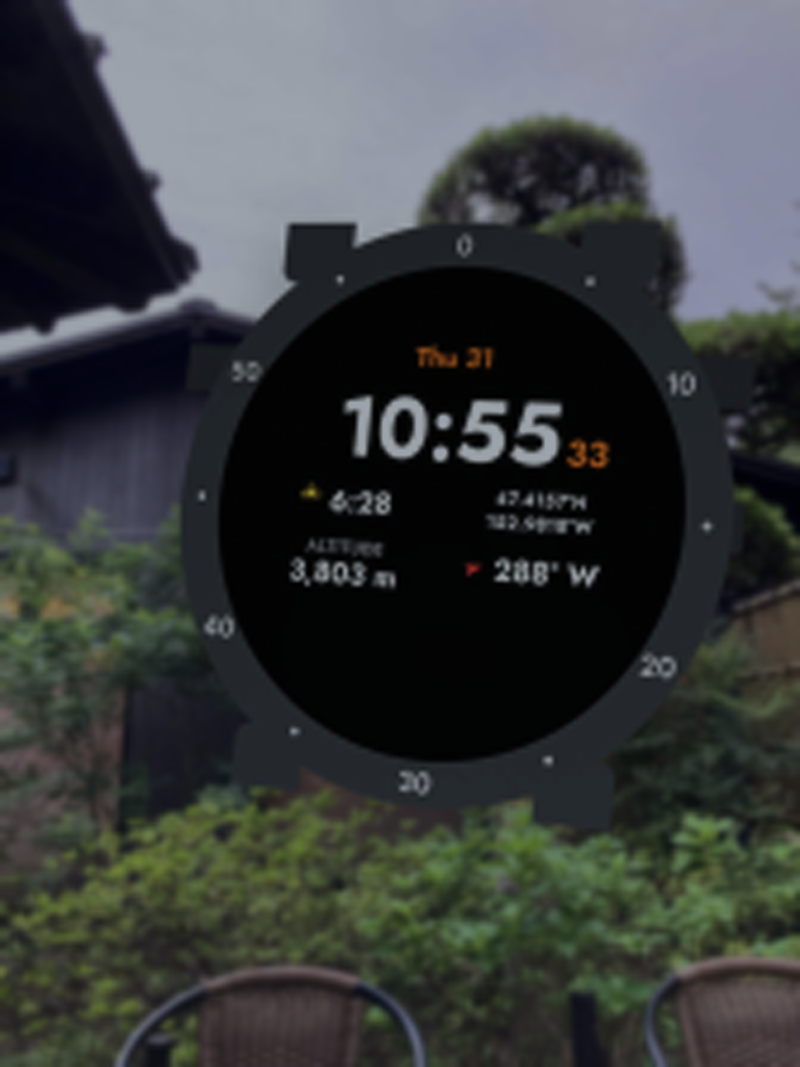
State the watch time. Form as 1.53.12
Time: 10.55.33
